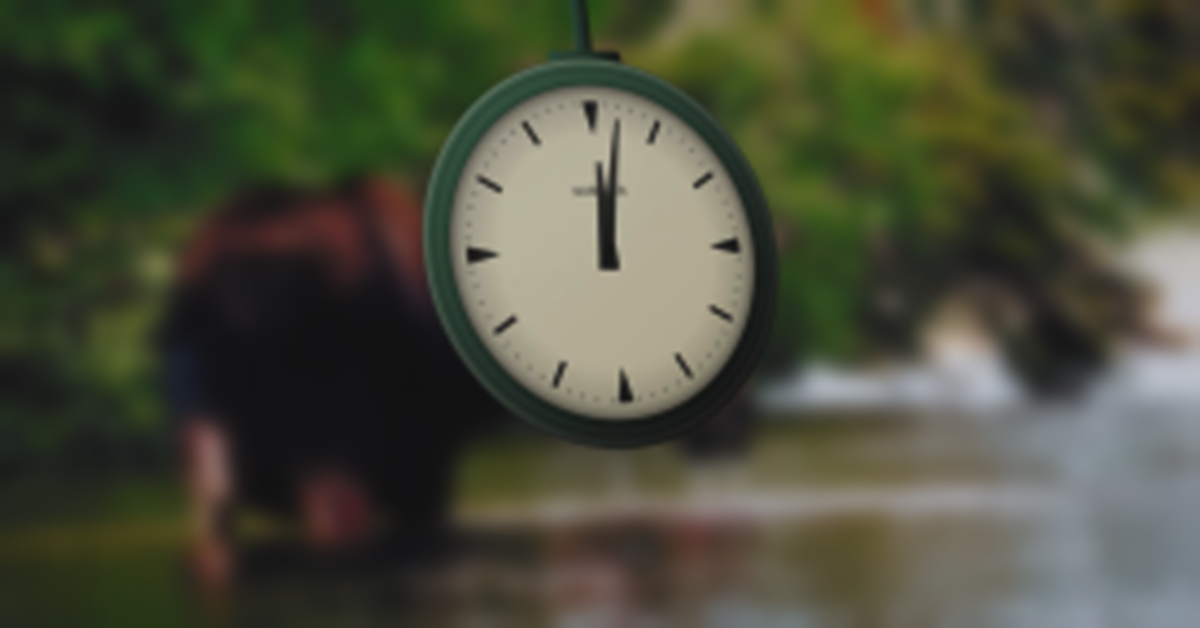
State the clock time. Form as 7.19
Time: 12.02
